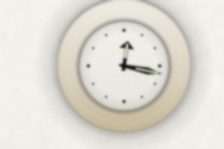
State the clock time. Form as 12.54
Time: 12.17
